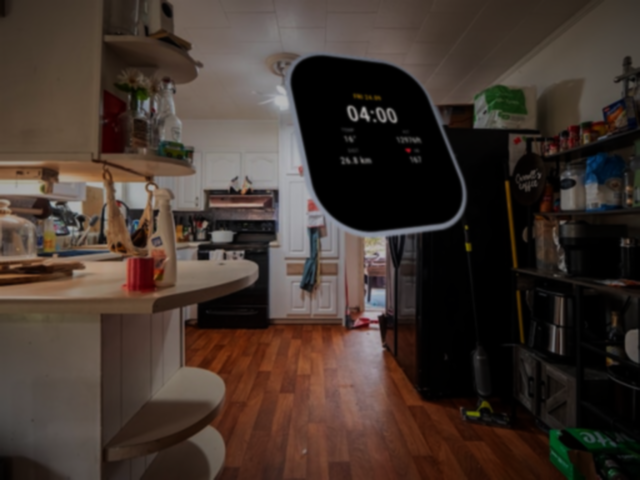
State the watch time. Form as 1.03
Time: 4.00
